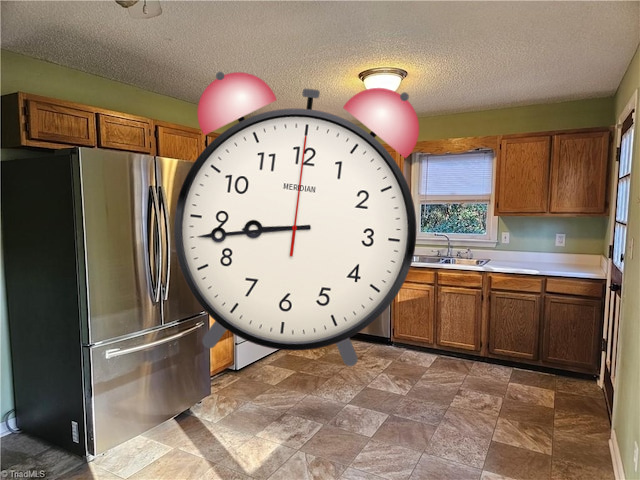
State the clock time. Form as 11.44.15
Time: 8.43.00
